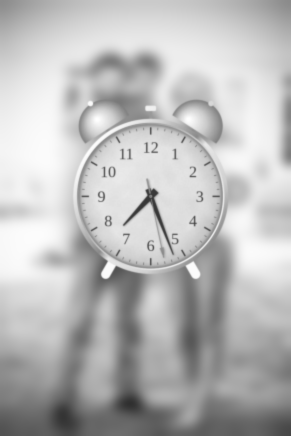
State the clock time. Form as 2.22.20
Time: 7.26.28
